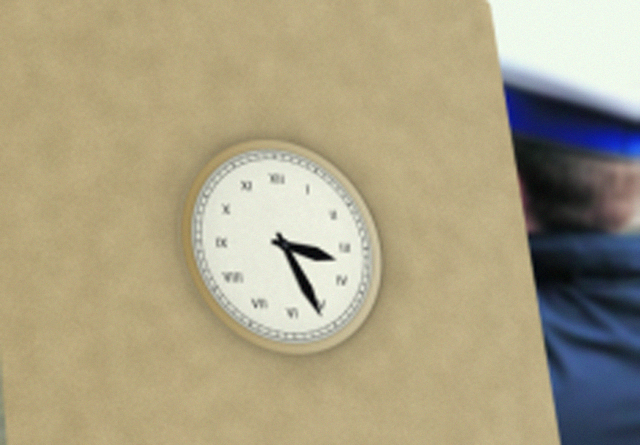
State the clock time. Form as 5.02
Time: 3.26
